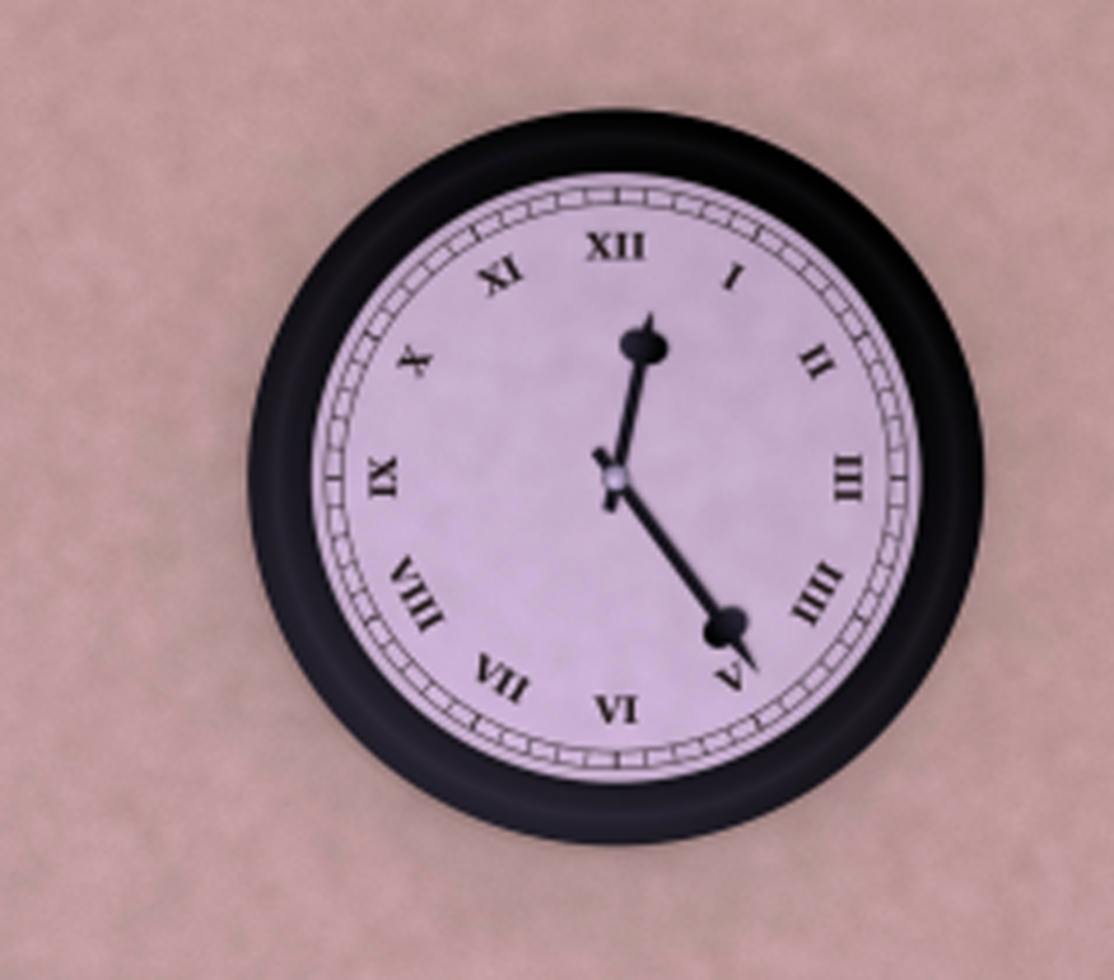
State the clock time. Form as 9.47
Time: 12.24
